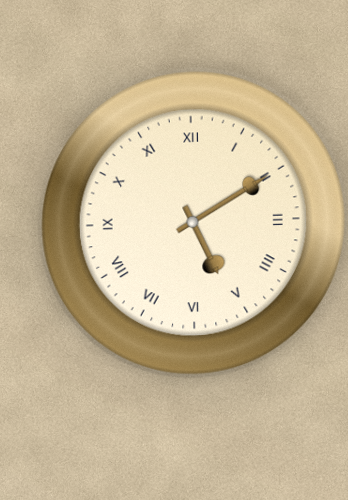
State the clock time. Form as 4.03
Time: 5.10
